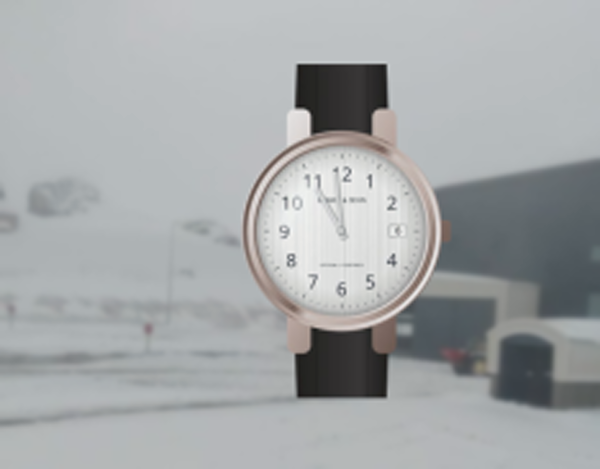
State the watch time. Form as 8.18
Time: 10.59
